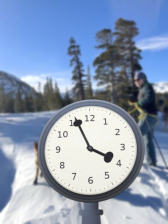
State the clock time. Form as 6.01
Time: 3.56
